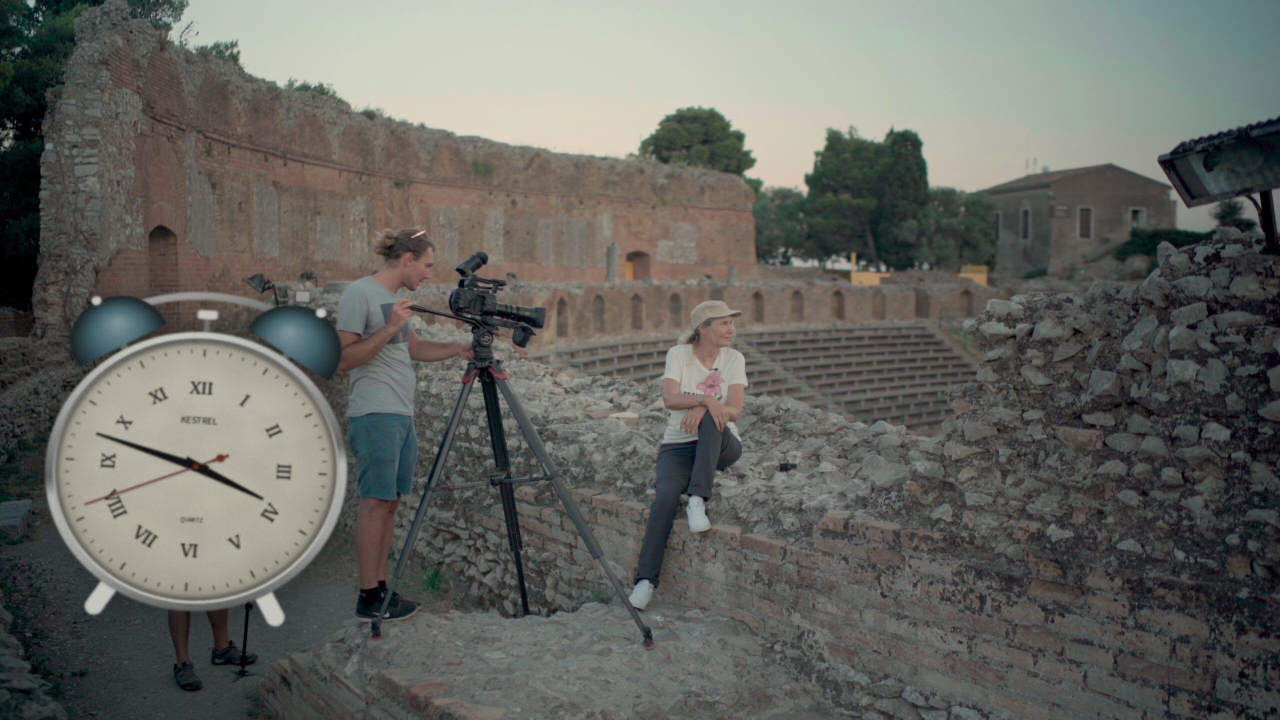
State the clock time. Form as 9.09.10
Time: 3.47.41
